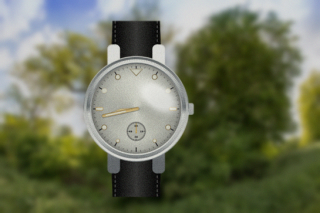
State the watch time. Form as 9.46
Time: 8.43
